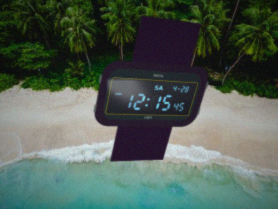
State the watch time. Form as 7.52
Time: 12.15
